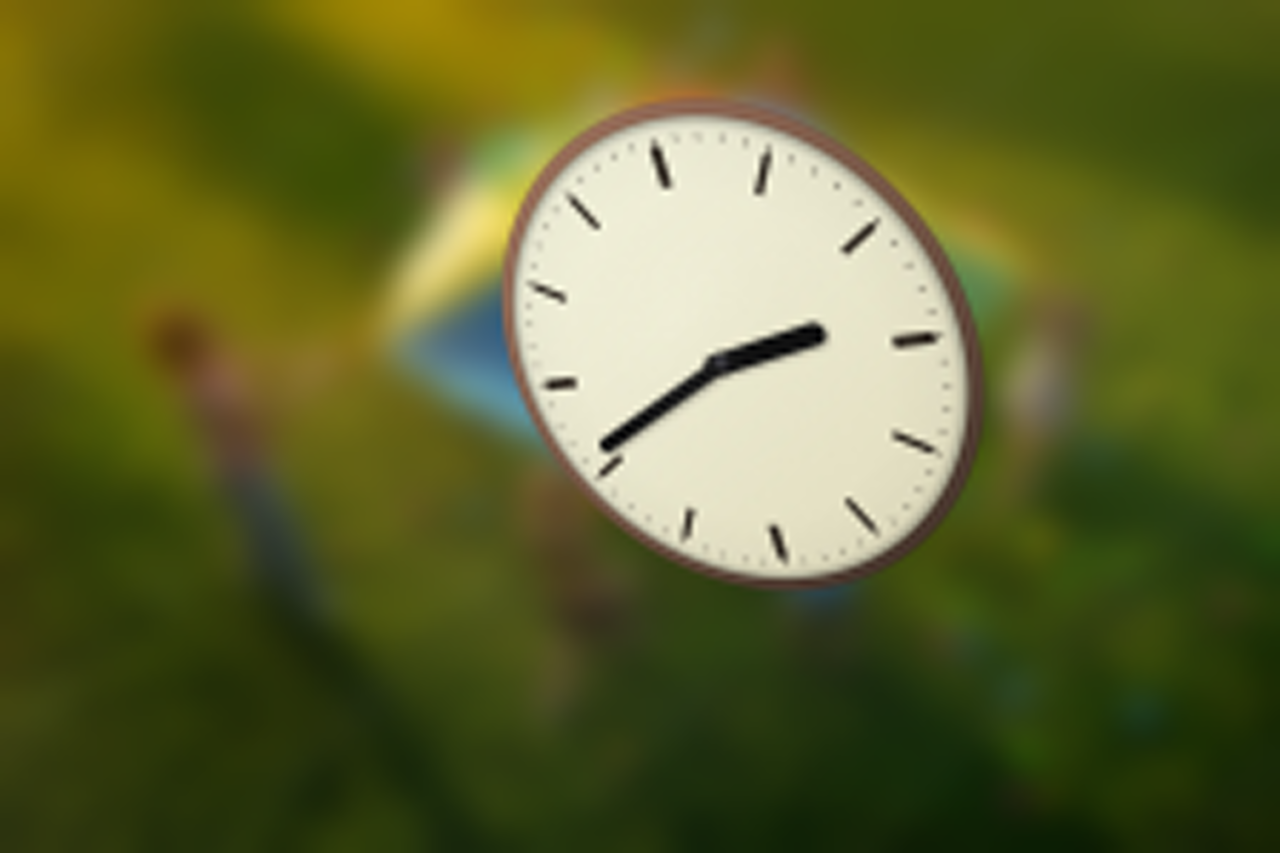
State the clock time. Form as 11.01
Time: 2.41
